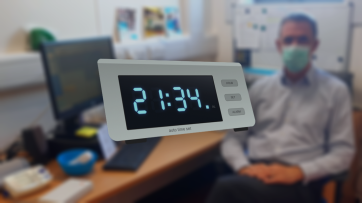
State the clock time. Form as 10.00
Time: 21.34
